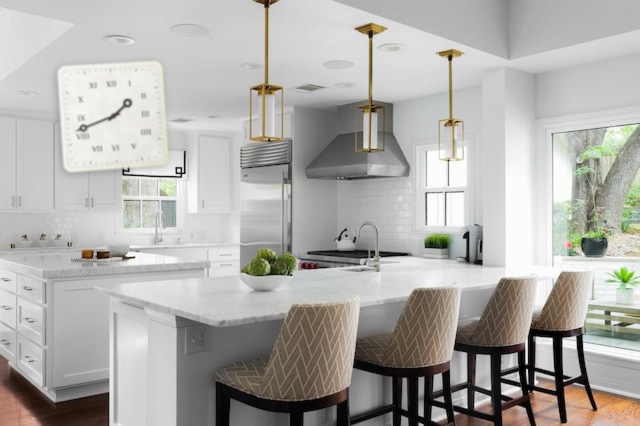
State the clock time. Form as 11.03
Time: 1.42
